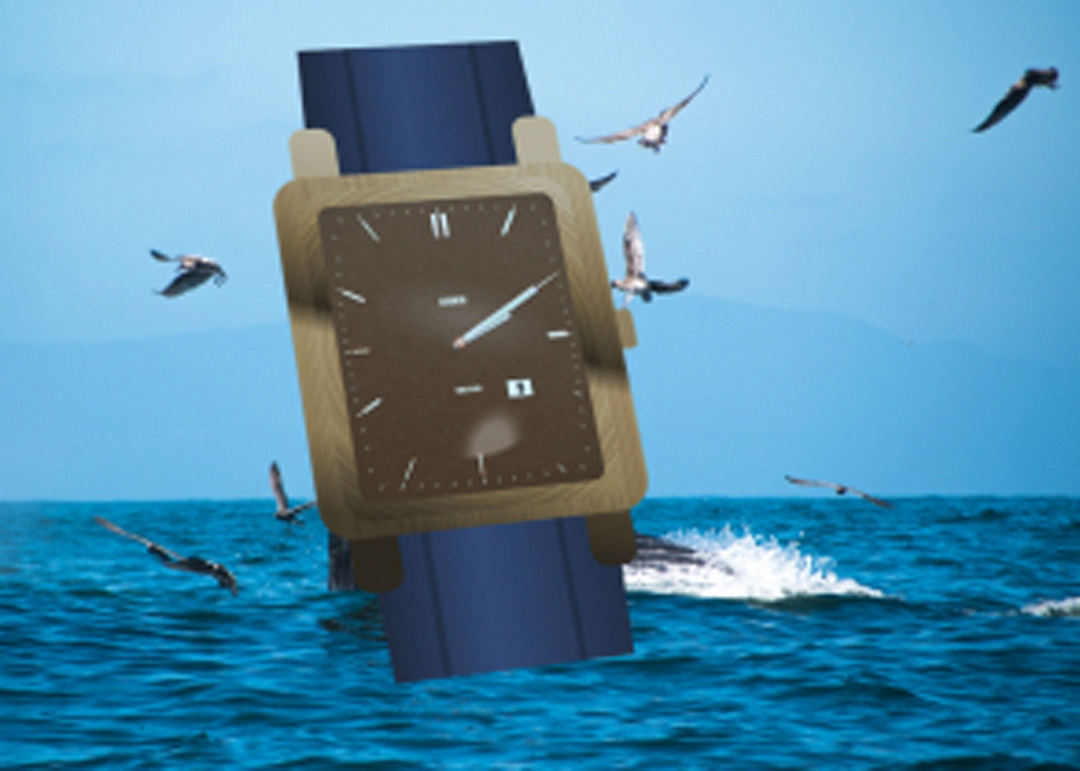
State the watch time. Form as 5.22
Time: 2.10
